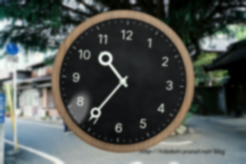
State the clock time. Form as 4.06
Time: 10.36
